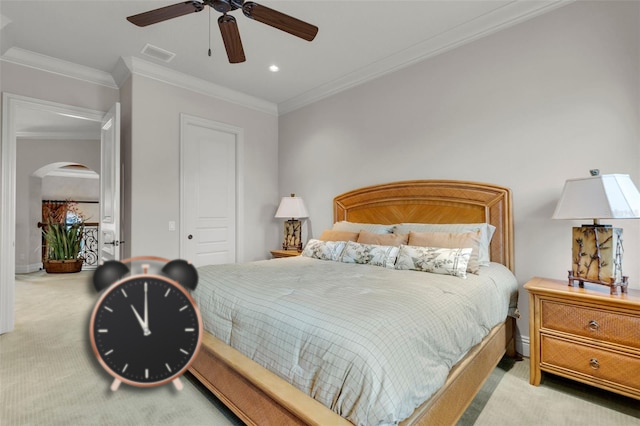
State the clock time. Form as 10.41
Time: 11.00
